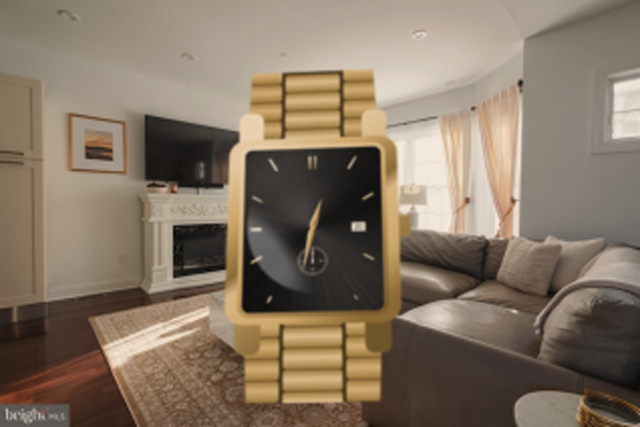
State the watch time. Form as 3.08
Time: 12.32
